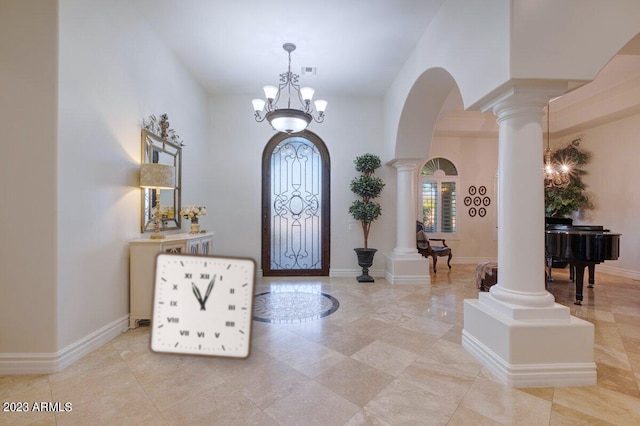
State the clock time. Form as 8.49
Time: 11.03
